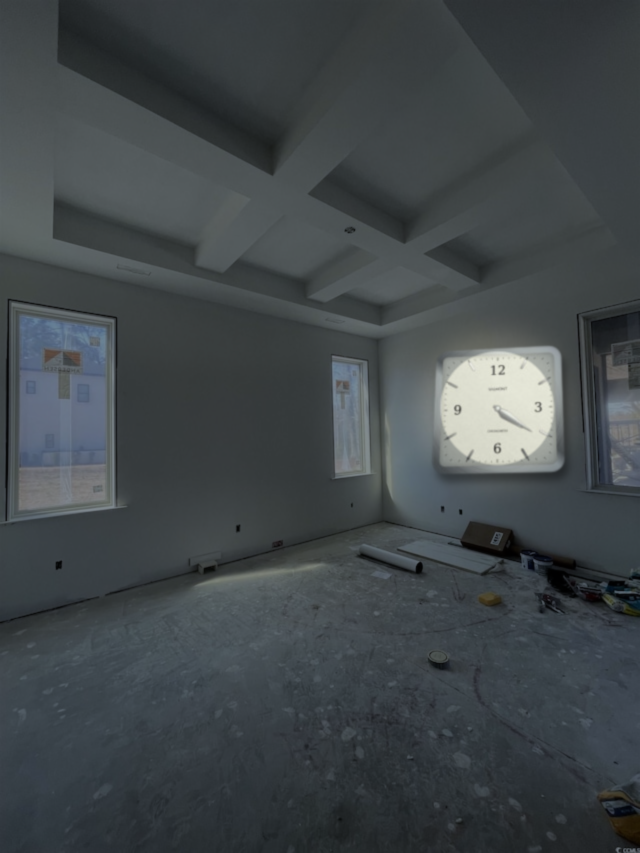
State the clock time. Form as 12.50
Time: 4.21
